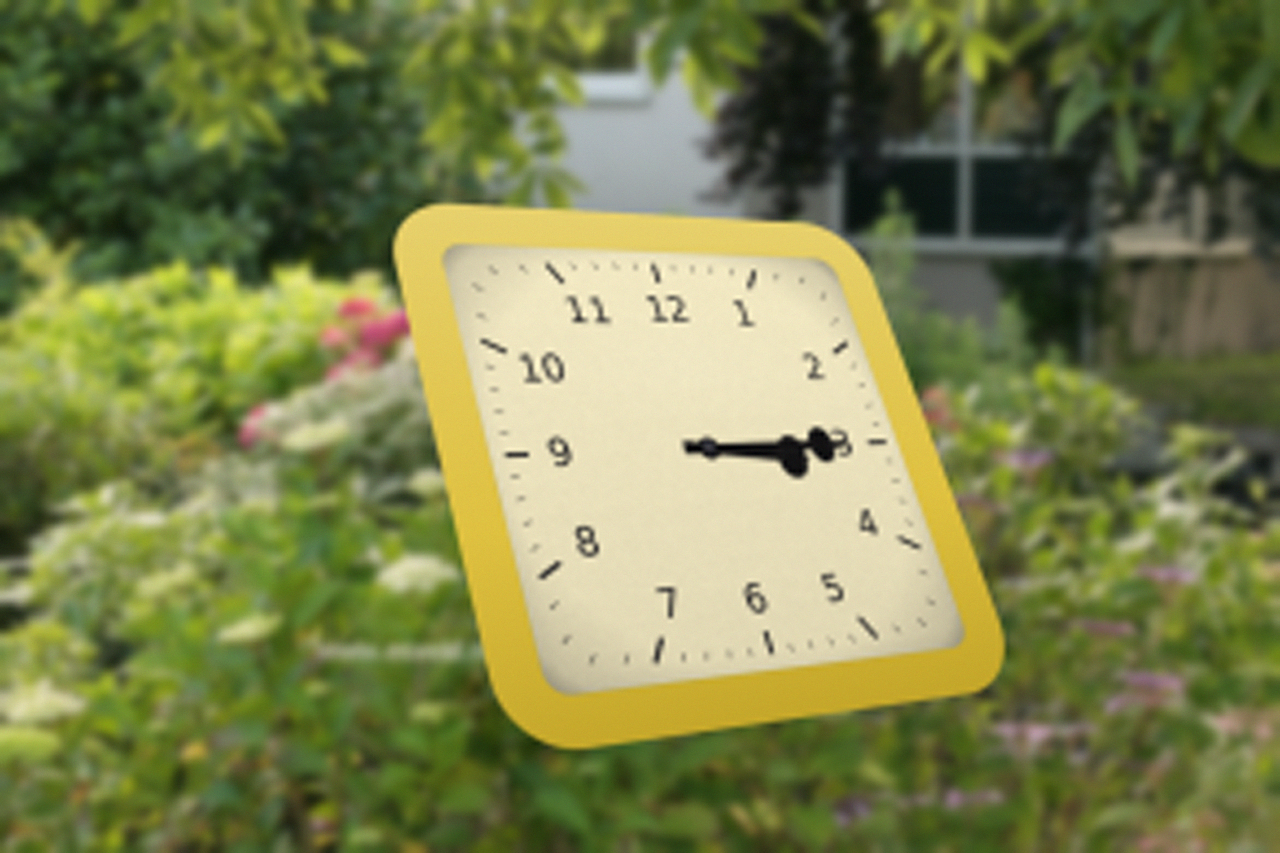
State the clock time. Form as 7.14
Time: 3.15
